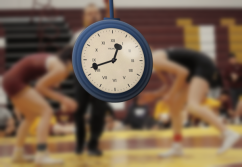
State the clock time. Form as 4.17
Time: 12.42
